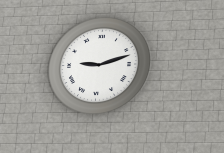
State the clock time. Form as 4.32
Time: 9.12
